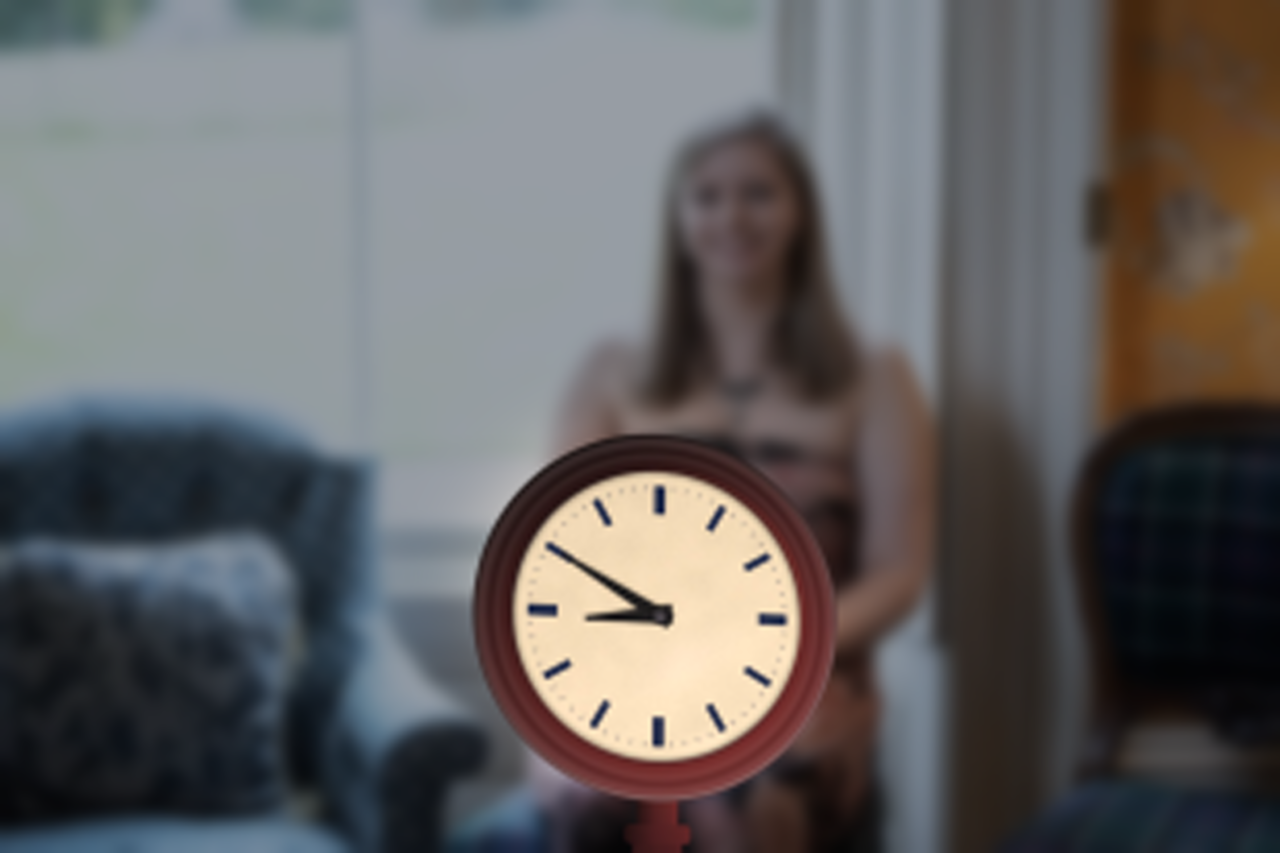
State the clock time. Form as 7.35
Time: 8.50
